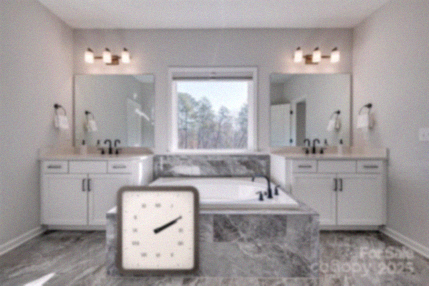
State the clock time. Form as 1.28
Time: 2.10
